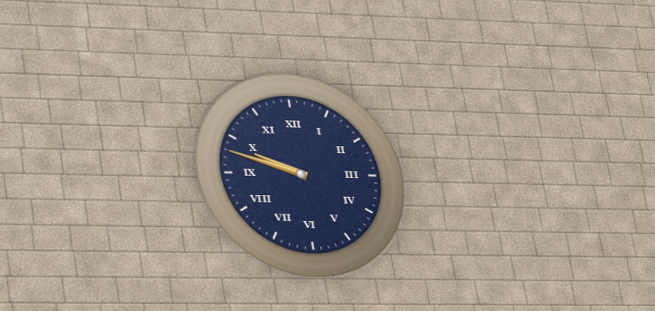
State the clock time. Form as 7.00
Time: 9.48
